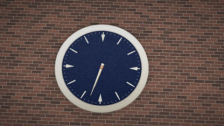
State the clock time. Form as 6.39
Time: 6.33
